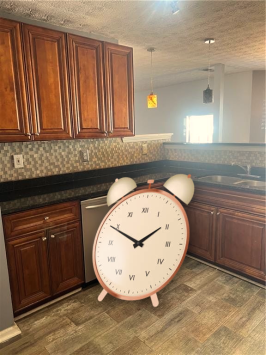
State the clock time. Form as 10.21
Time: 1.49
